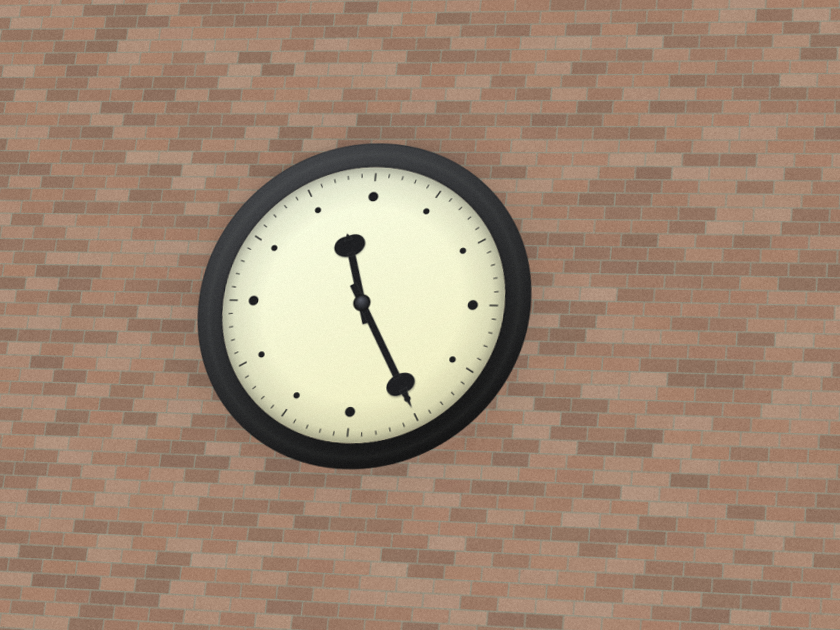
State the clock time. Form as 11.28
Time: 11.25
